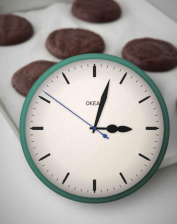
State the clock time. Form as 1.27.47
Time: 3.02.51
